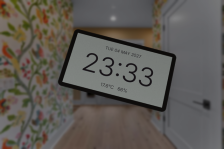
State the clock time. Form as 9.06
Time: 23.33
